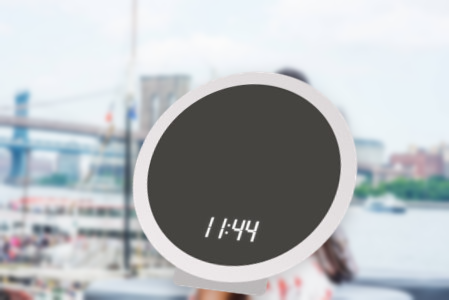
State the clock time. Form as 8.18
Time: 11.44
